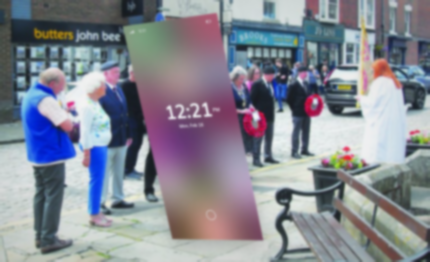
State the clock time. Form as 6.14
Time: 12.21
